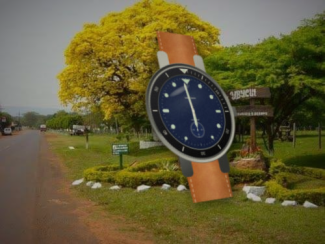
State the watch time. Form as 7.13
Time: 5.59
